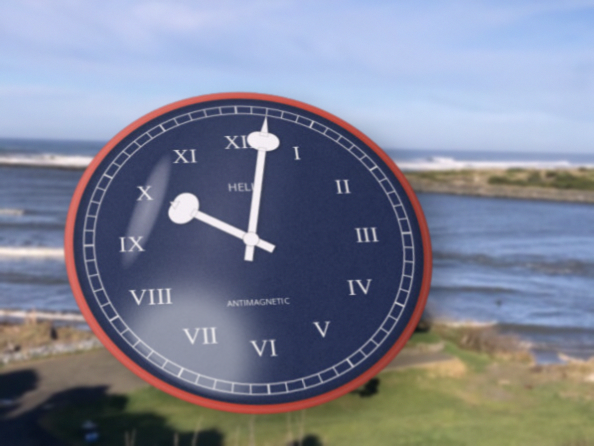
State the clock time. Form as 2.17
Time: 10.02
